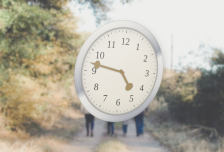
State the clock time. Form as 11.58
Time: 4.47
